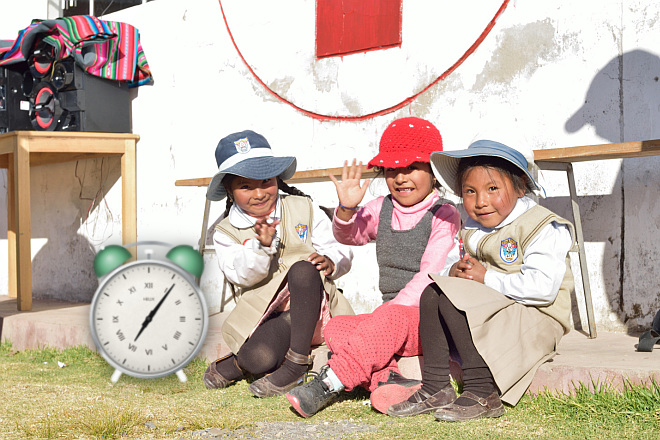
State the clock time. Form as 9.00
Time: 7.06
